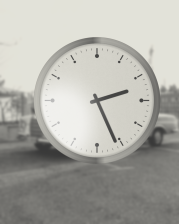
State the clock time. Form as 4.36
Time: 2.26
